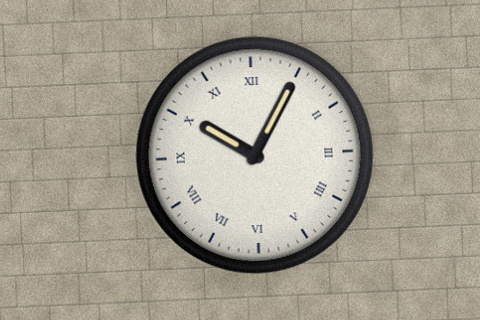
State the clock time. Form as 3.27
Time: 10.05
